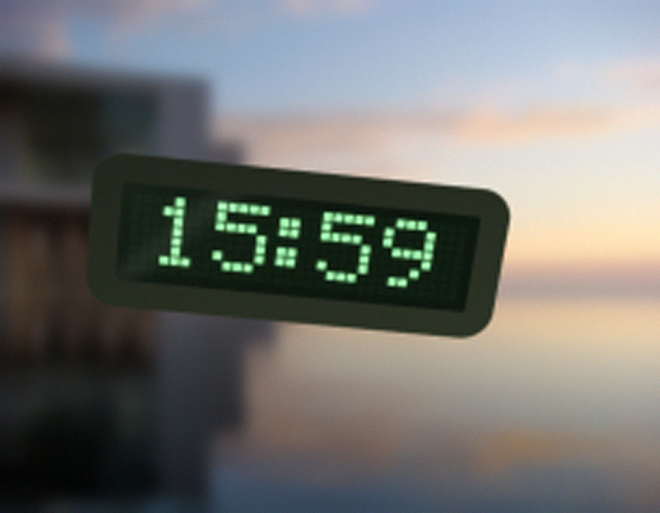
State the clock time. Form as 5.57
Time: 15.59
